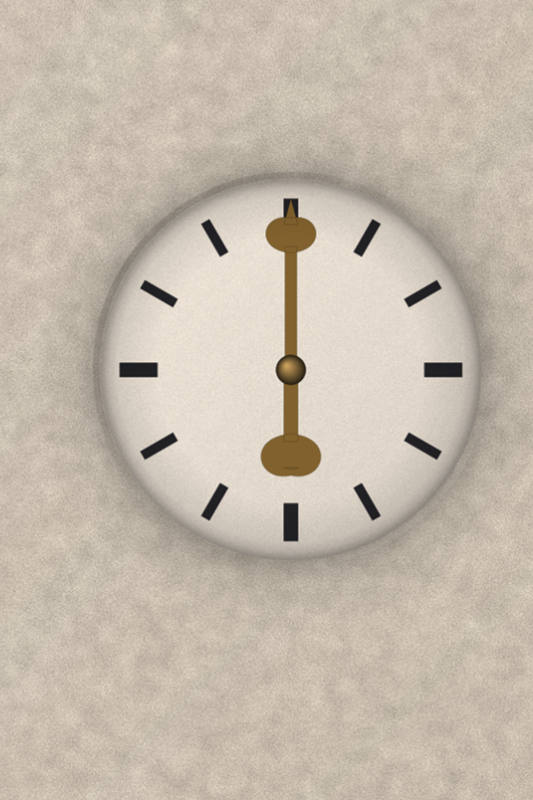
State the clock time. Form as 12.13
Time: 6.00
